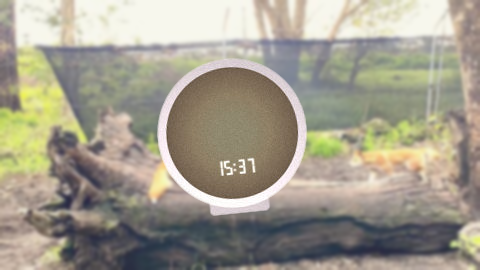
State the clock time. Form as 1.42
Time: 15.37
